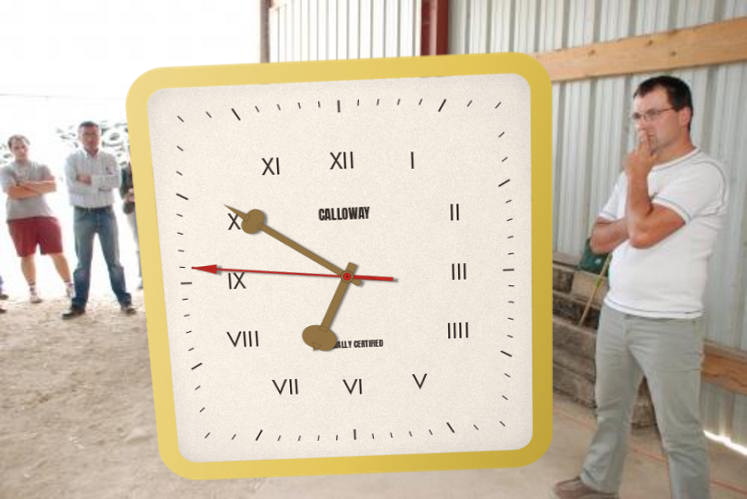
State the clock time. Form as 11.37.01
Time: 6.50.46
